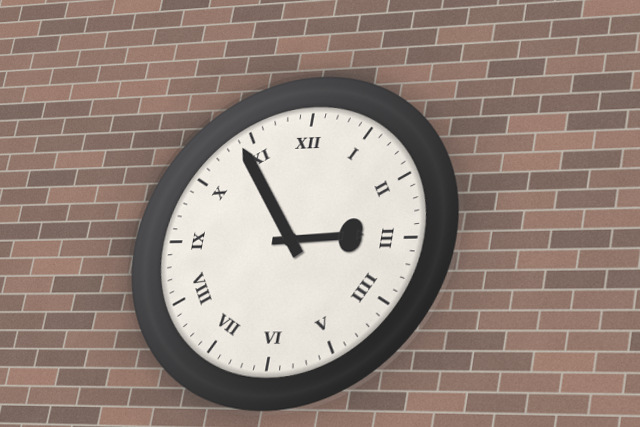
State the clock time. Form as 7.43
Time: 2.54
